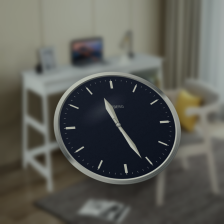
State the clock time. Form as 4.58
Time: 11.26
